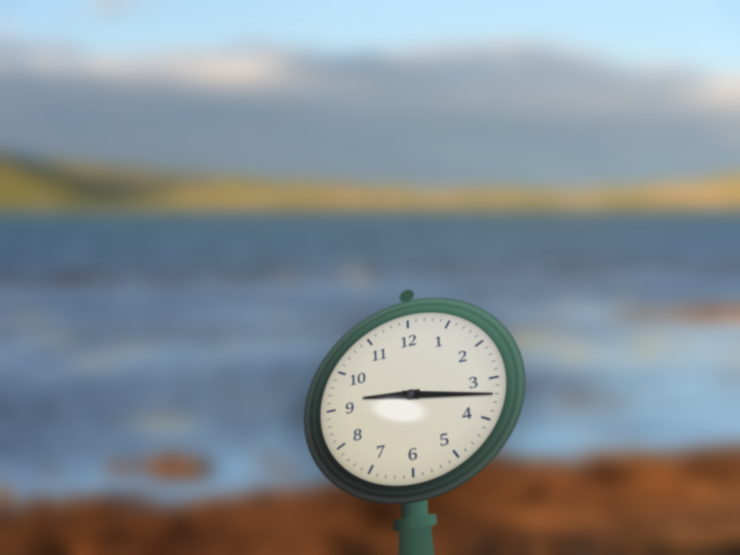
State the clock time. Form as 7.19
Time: 9.17
